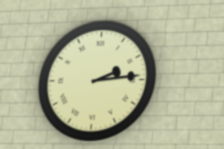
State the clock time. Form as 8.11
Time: 2.14
